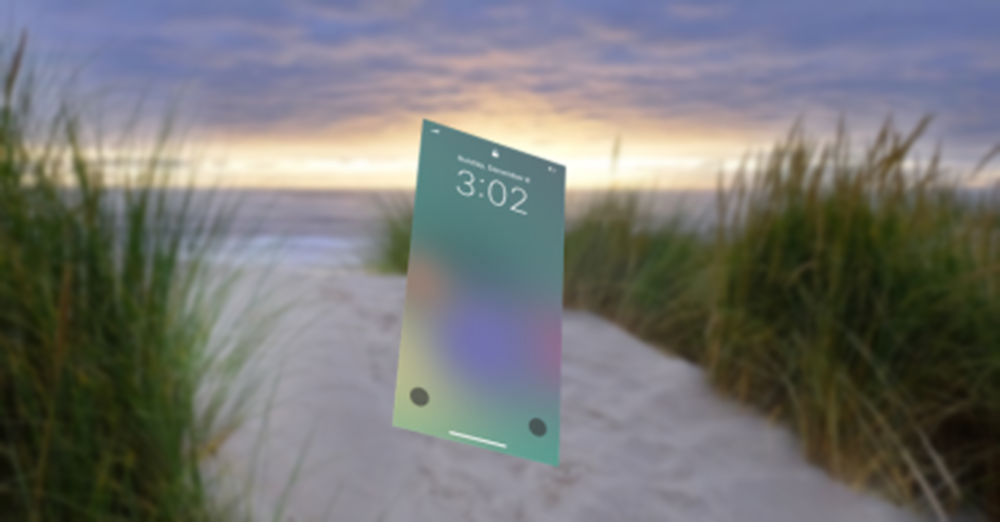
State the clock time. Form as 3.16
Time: 3.02
